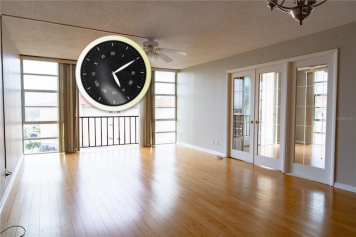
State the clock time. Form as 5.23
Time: 5.10
